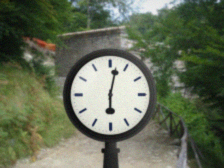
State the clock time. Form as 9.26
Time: 6.02
